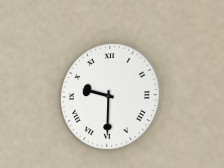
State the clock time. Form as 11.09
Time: 9.30
